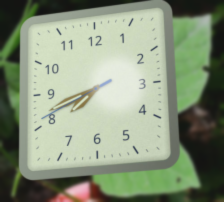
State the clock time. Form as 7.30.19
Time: 7.41.41
